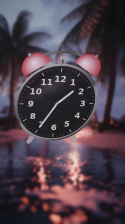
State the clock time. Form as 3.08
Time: 1.35
